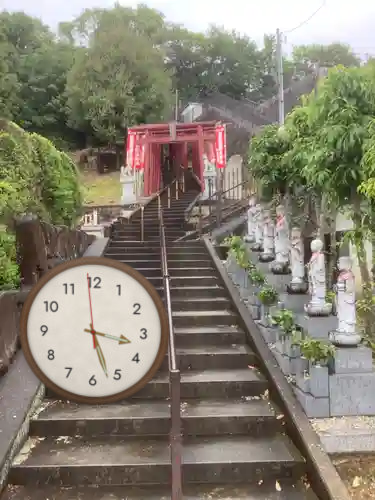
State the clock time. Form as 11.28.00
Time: 3.26.59
